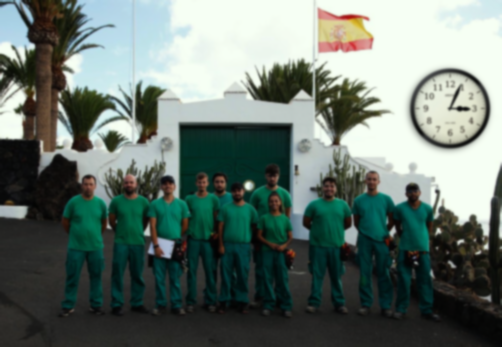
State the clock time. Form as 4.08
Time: 3.04
